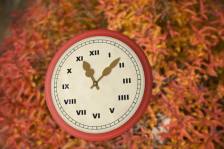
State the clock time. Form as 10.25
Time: 11.08
